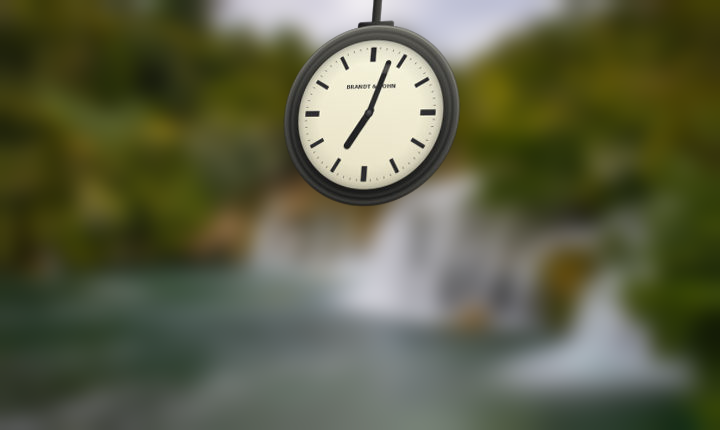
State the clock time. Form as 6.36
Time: 7.03
